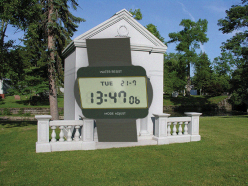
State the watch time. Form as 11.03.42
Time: 13.47.06
